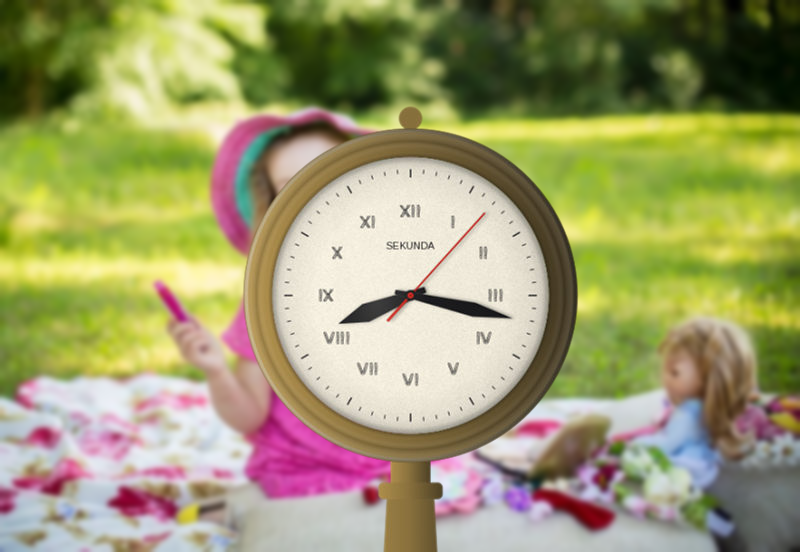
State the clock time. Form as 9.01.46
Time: 8.17.07
